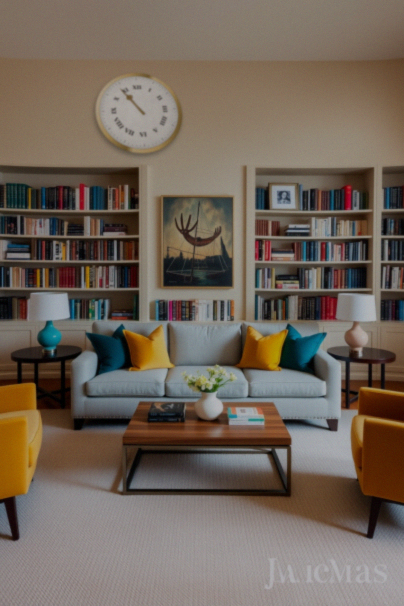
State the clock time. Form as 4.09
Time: 10.54
